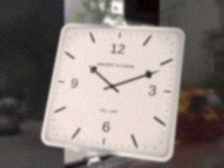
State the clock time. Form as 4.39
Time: 10.11
